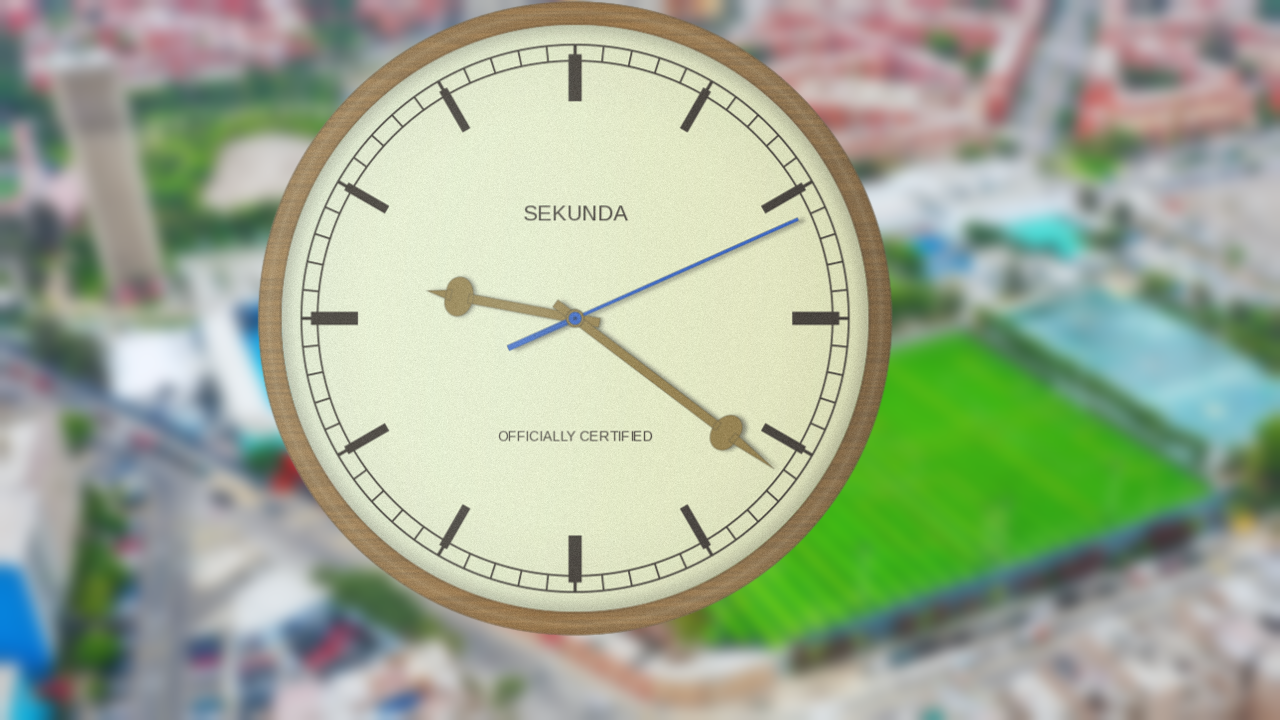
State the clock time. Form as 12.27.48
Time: 9.21.11
